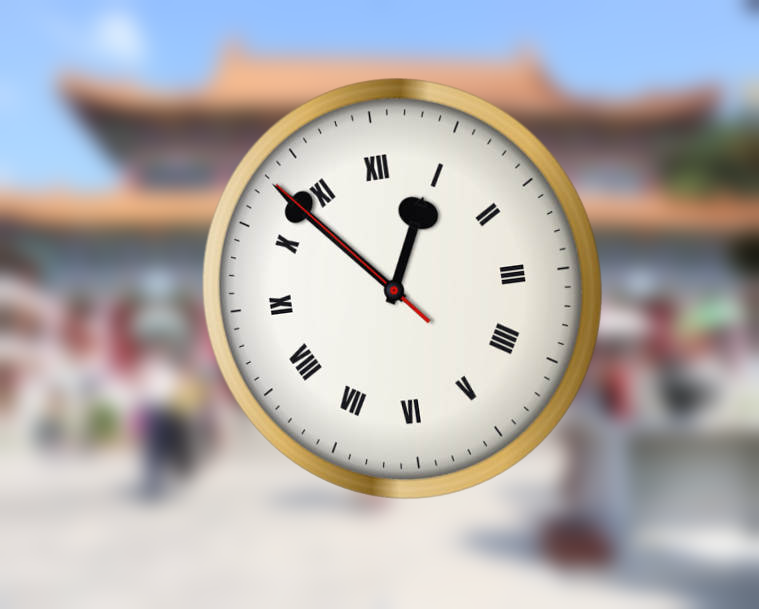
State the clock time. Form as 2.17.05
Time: 12.52.53
